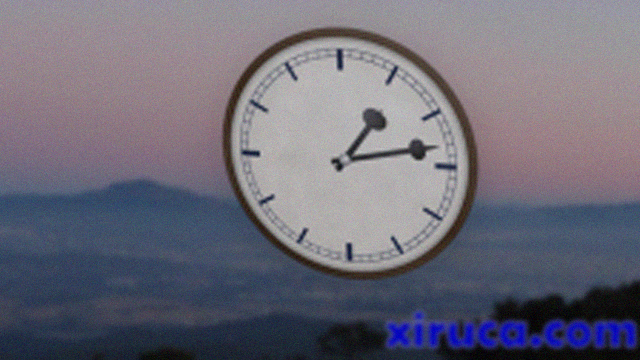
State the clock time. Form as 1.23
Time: 1.13
